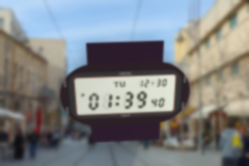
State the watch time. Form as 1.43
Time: 1.39
